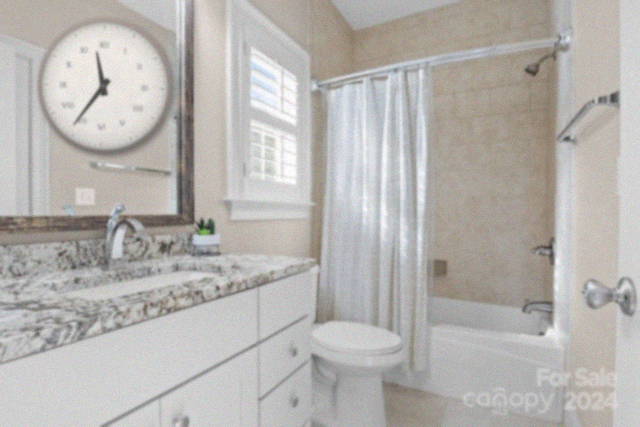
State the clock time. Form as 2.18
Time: 11.36
